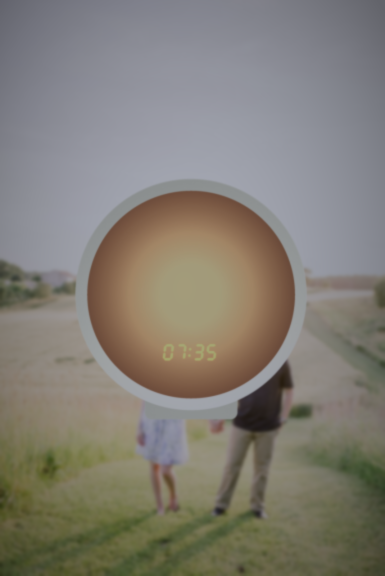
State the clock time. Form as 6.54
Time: 7.35
